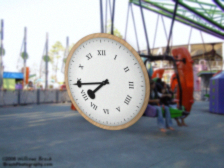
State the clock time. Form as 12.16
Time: 7.44
